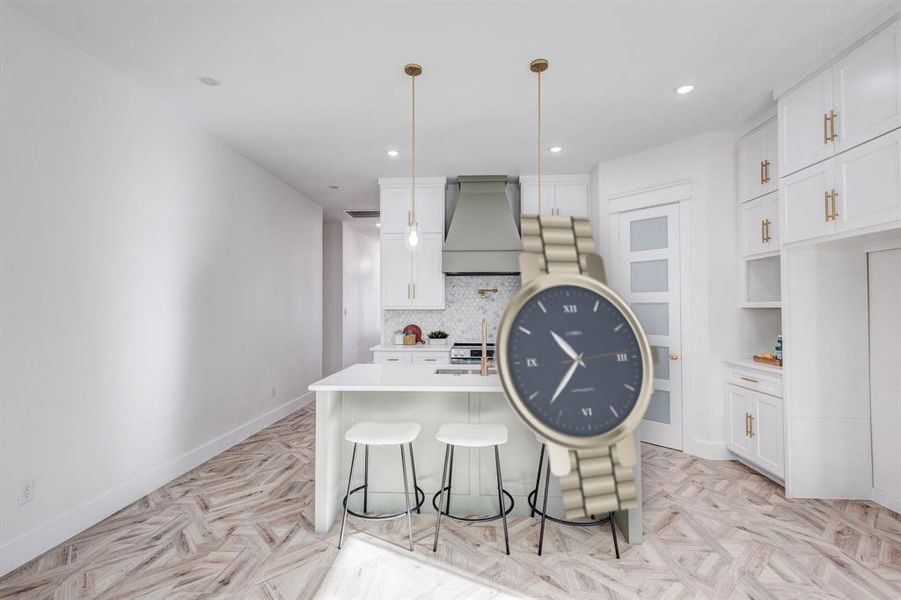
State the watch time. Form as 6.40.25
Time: 10.37.14
